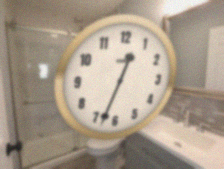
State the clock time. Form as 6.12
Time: 12.33
